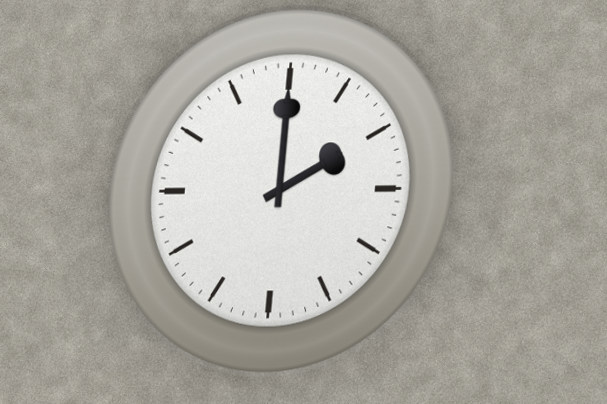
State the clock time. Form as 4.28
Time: 2.00
